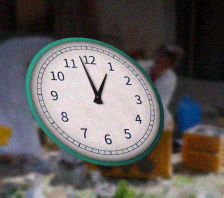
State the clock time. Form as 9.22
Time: 12.58
